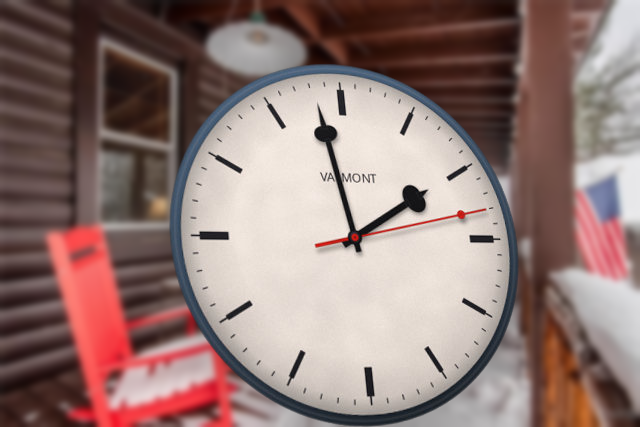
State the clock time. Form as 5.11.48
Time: 1.58.13
